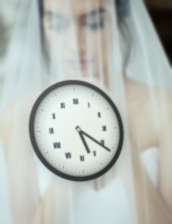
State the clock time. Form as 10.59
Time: 5.21
